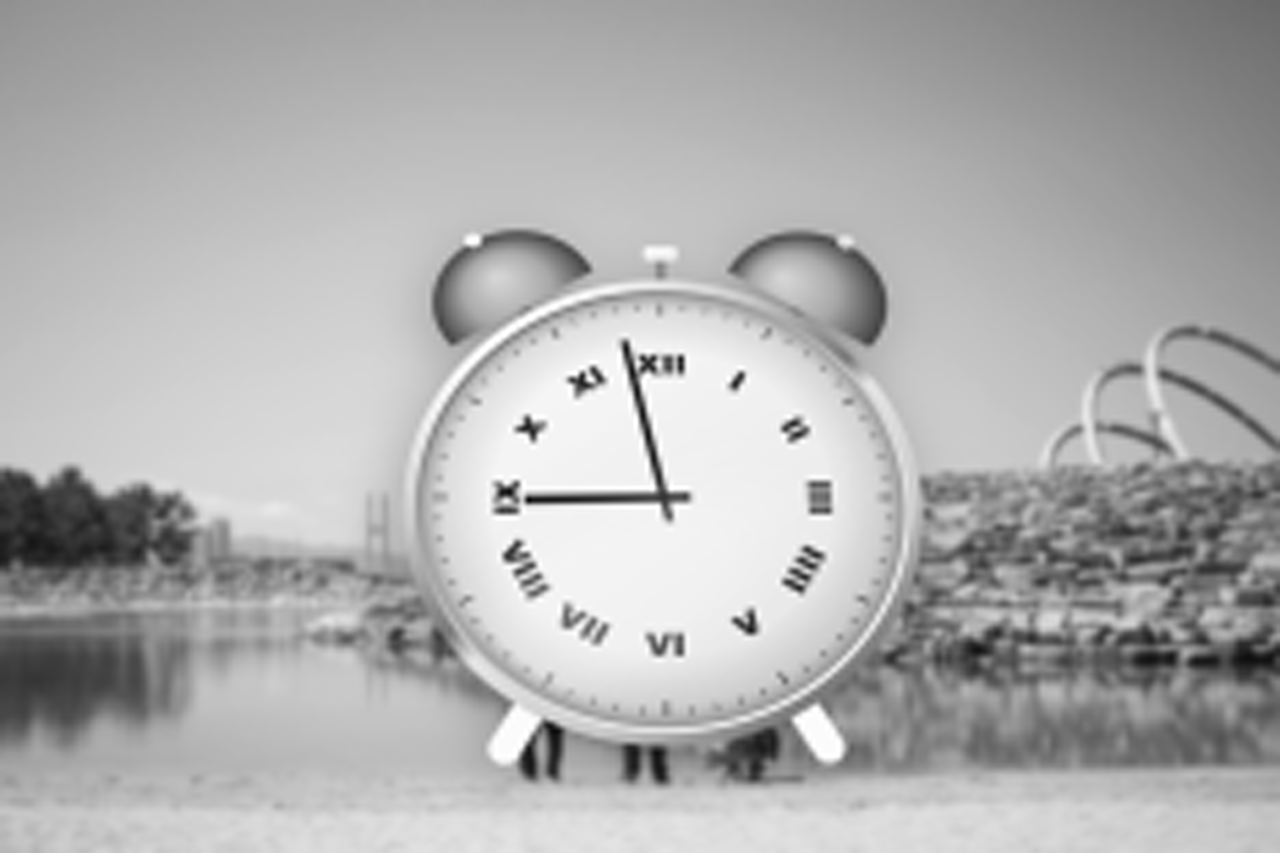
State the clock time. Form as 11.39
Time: 8.58
